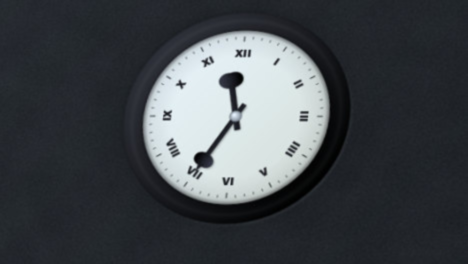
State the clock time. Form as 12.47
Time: 11.35
